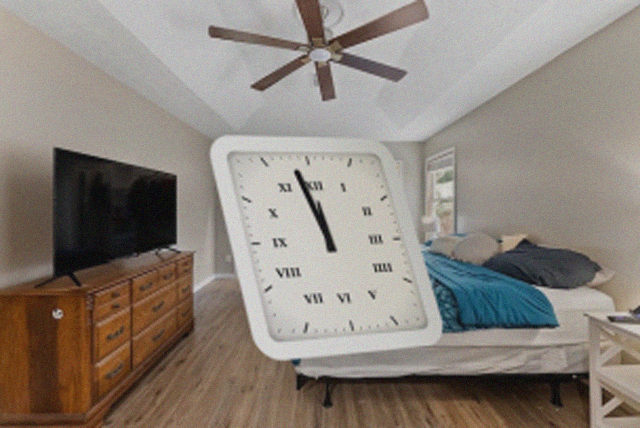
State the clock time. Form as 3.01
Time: 11.58
